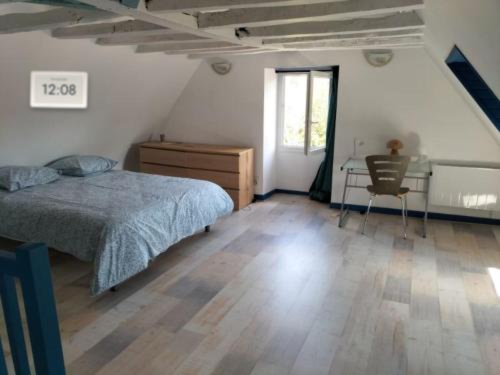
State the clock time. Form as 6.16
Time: 12.08
